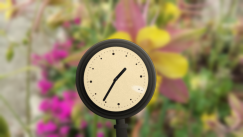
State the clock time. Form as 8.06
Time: 1.36
